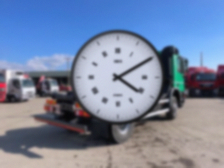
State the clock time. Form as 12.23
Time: 4.10
